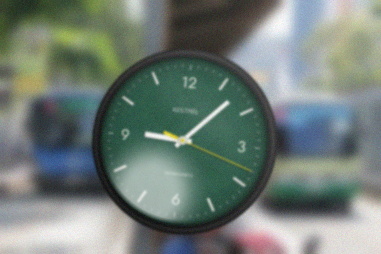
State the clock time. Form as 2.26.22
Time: 9.07.18
